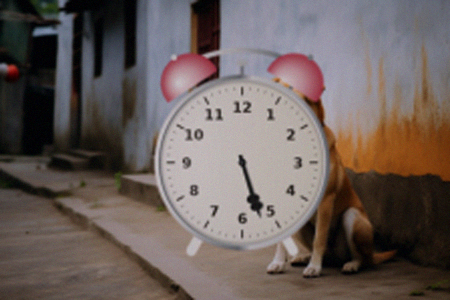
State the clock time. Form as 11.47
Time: 5.27
